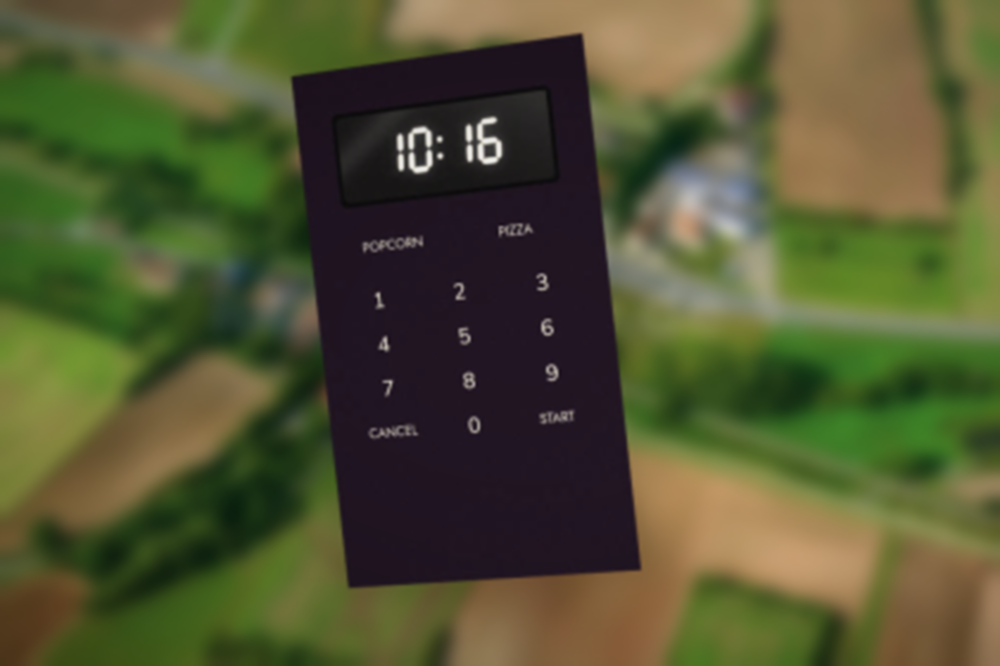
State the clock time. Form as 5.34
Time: 10.16
